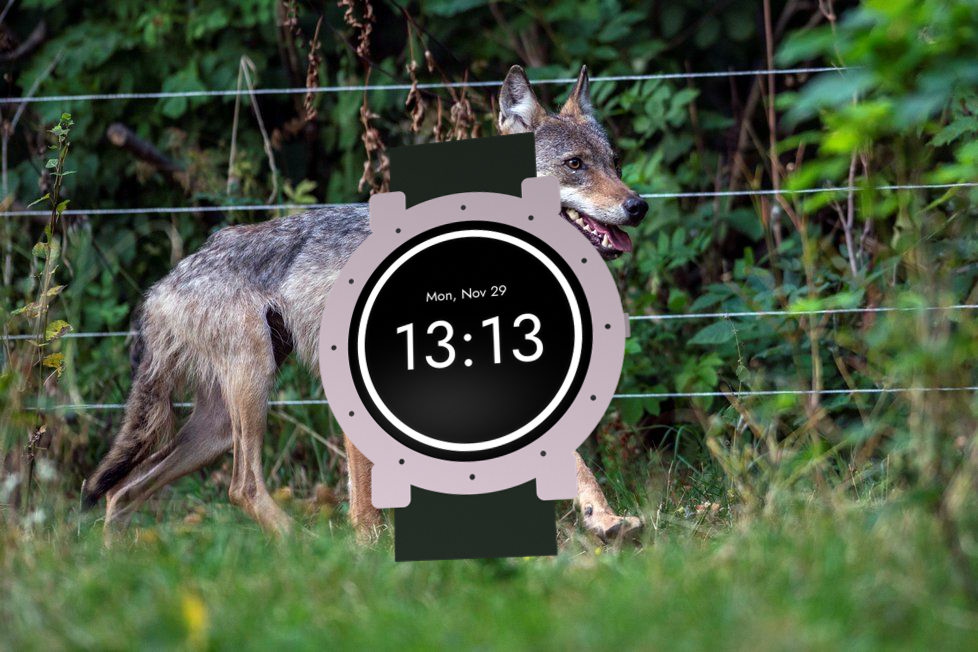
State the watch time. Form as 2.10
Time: 13.13
